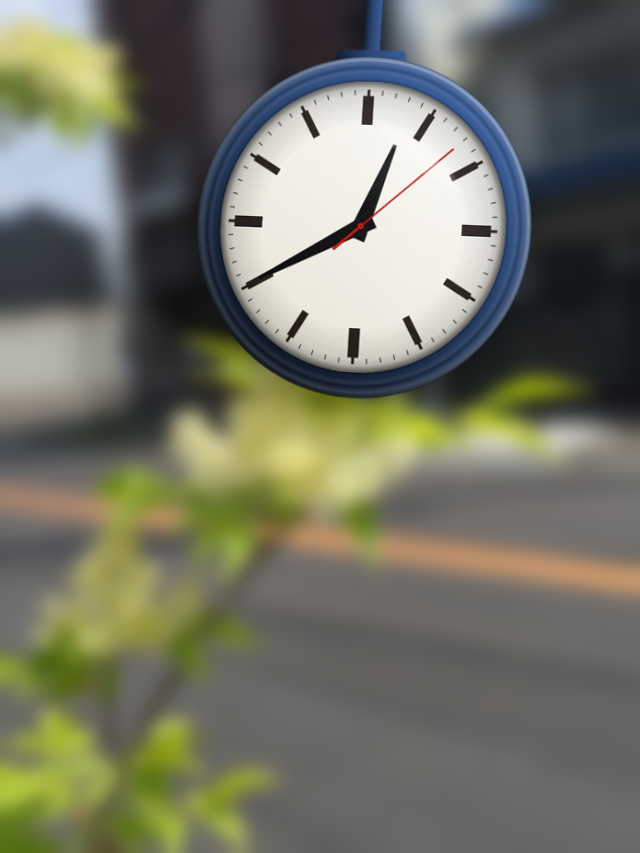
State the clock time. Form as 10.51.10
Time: 12.40.08
